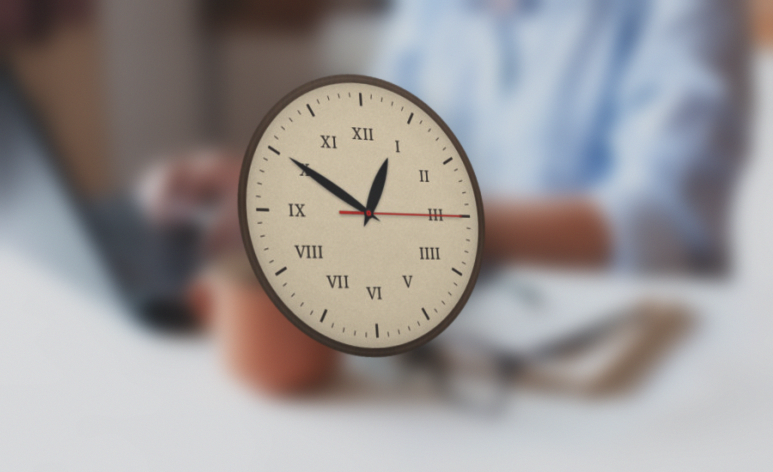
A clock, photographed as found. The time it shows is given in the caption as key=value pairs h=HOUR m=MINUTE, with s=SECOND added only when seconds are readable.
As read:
h=12 m=50 s=15
